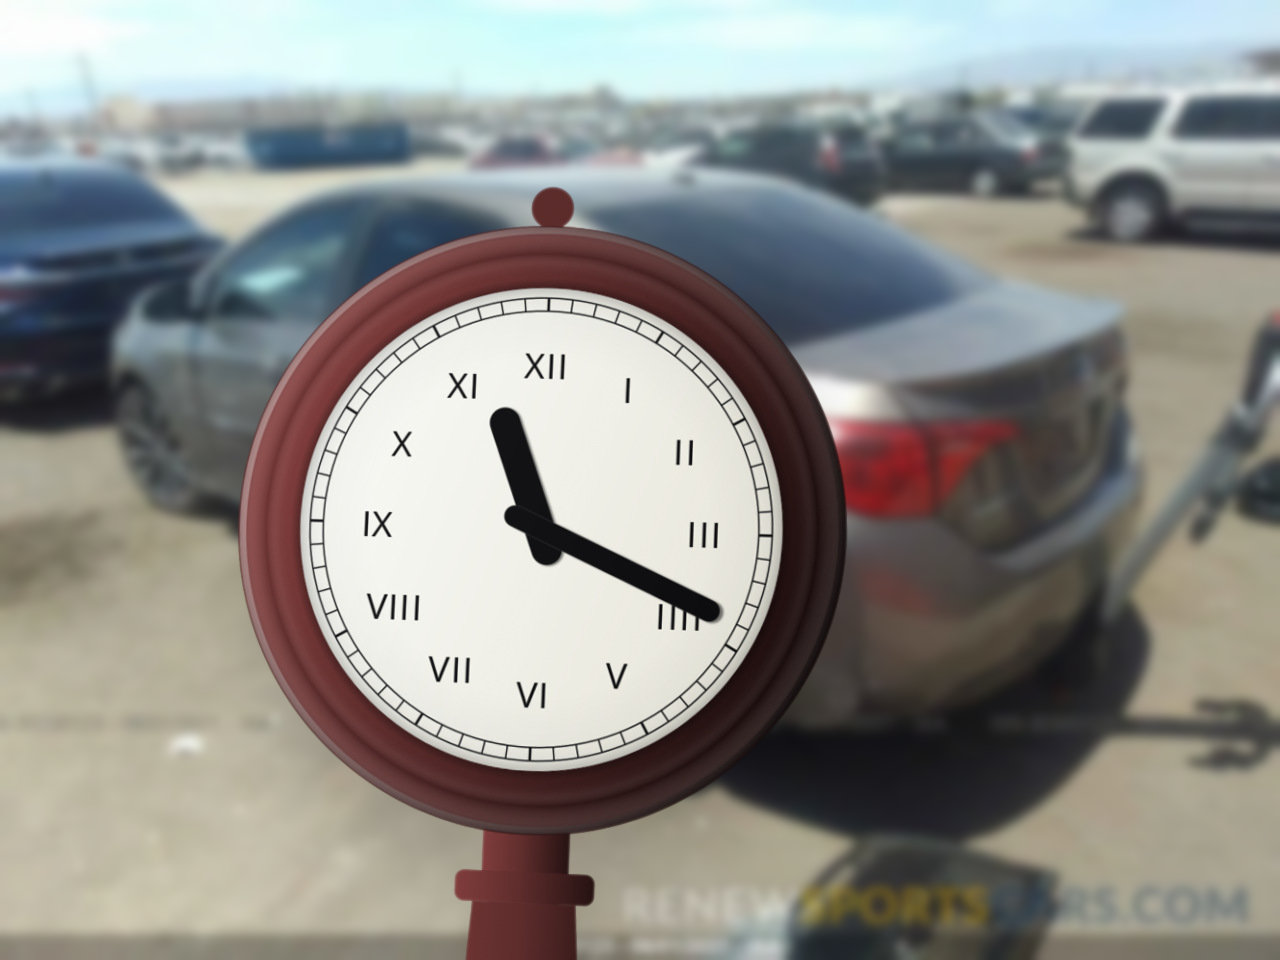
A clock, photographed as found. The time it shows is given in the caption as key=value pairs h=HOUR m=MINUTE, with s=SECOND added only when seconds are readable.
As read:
h=11 m=19
